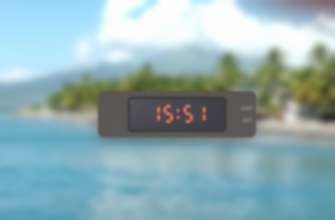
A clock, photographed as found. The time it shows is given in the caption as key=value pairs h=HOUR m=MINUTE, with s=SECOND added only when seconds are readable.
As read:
h=15 m=51
